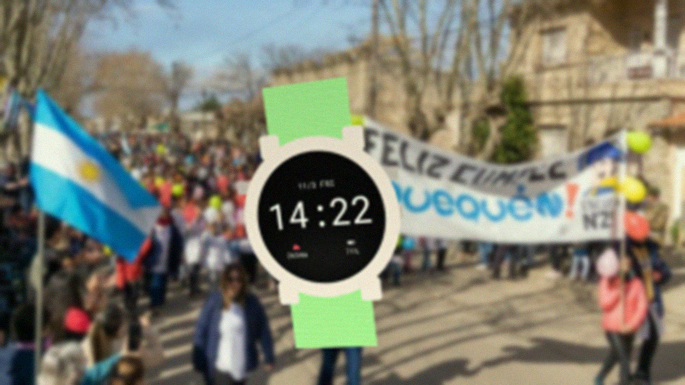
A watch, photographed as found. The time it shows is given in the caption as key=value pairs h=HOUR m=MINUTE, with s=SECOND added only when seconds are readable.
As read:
h=14 m=22
